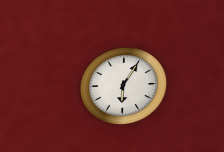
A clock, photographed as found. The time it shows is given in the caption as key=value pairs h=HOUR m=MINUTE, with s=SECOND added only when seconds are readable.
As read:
h=6 m=5
